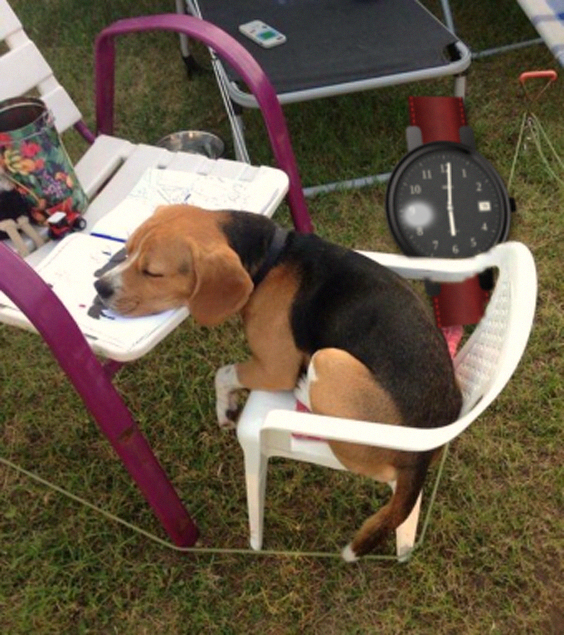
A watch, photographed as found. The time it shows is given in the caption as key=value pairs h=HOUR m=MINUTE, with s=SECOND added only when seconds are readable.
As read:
h=6 m=1
